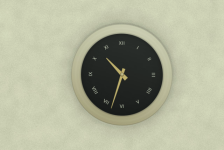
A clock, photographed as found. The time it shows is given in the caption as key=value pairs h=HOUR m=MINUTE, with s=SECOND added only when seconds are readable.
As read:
h=10 m=33
